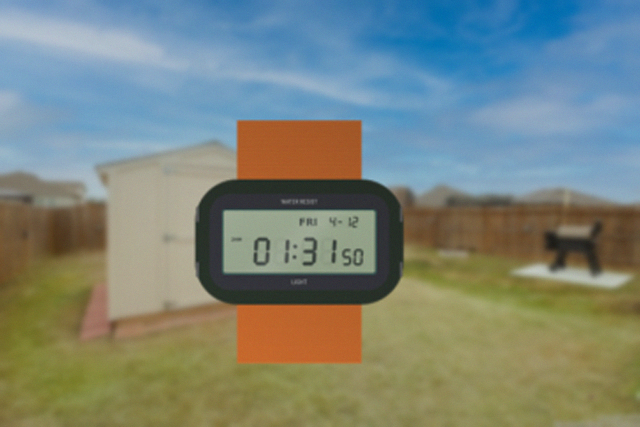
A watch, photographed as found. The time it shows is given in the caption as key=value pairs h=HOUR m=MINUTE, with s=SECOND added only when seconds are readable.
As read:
h=1 m=31 s=50
